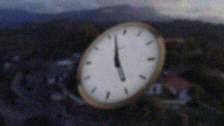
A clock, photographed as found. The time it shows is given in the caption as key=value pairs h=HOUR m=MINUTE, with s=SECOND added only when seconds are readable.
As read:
h=4 m=57
